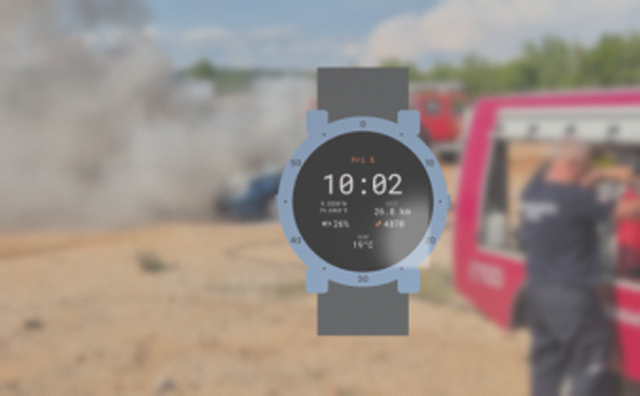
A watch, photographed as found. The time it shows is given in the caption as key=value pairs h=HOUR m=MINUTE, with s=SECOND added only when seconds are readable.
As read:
h=10 m=2
